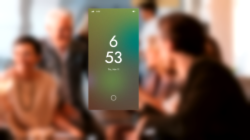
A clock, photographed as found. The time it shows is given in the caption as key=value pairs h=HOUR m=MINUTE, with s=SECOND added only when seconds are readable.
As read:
h=6 m=53
